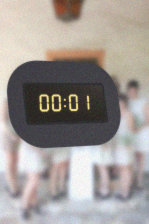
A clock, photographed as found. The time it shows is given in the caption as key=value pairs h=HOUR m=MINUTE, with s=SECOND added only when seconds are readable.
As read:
h=0 m=1
